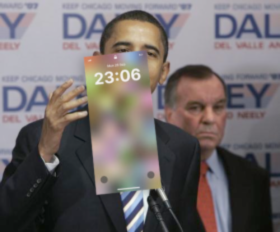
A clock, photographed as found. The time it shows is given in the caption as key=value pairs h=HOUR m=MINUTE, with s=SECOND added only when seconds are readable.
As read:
h=23 m=6
